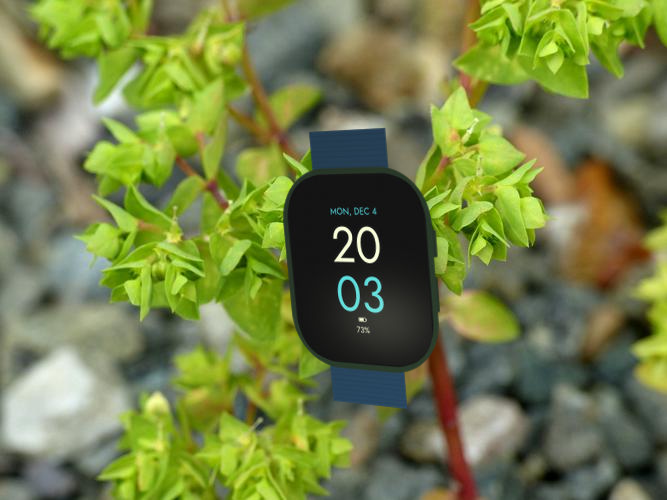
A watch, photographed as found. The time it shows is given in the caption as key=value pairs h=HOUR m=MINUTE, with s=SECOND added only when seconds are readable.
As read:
h=20 m=3
